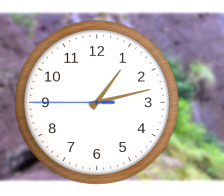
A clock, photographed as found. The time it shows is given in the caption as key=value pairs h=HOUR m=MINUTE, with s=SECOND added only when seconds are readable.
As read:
h=1 m=12 s=45
